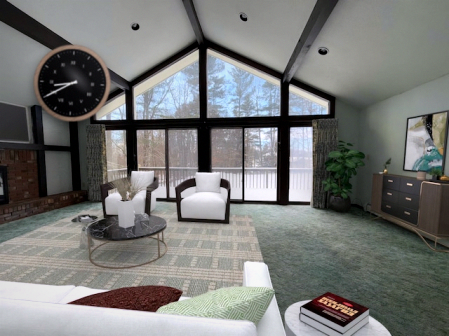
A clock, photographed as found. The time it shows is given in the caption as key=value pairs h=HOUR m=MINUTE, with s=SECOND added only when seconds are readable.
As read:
h=8 m=40
